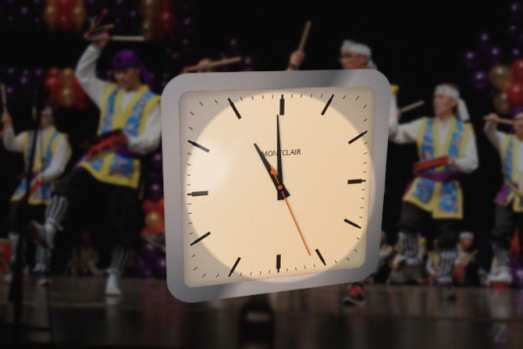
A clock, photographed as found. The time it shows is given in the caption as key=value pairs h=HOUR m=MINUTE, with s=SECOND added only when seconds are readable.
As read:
h=10 m=59 s=26
